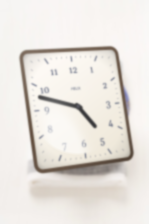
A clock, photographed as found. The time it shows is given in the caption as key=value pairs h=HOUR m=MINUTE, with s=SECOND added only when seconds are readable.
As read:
h=4 m=48
